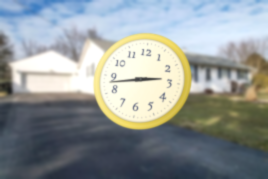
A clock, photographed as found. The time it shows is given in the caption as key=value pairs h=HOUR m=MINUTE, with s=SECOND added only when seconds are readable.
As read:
h=2 m=43
